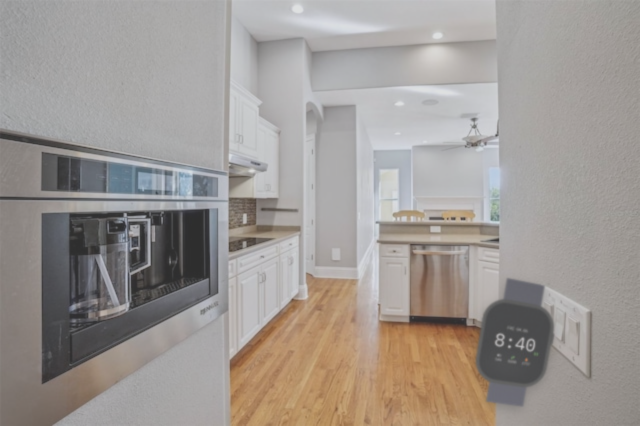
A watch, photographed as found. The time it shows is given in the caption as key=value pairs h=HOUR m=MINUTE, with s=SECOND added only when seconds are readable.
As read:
h=8 m=40
